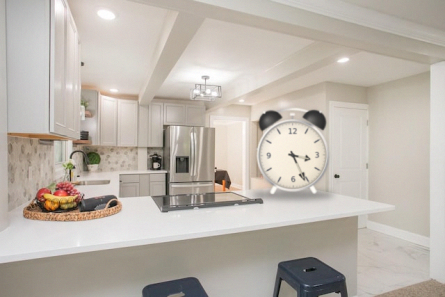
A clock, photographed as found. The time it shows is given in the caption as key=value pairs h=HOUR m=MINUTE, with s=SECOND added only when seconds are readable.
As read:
h=3 m=26
